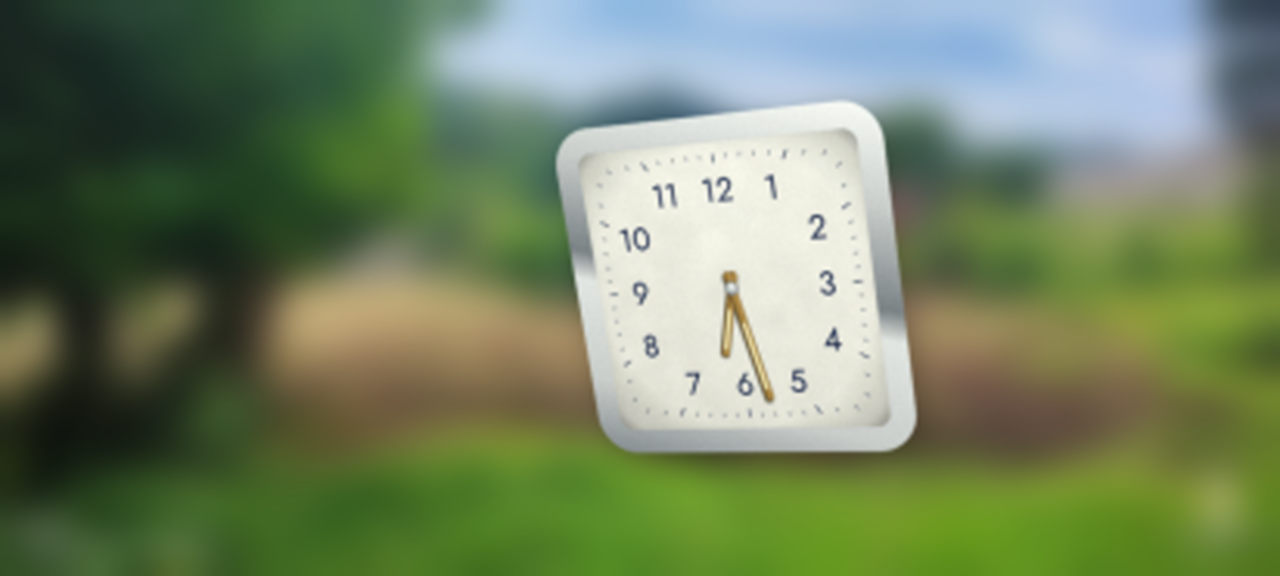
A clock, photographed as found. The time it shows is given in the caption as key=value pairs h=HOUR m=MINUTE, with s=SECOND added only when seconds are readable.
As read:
h=6 m=28
